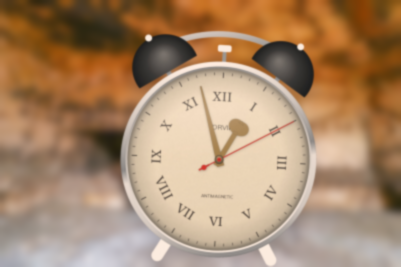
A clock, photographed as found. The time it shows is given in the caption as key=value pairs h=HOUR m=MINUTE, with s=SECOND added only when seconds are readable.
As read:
h=12 m=57 s=10
